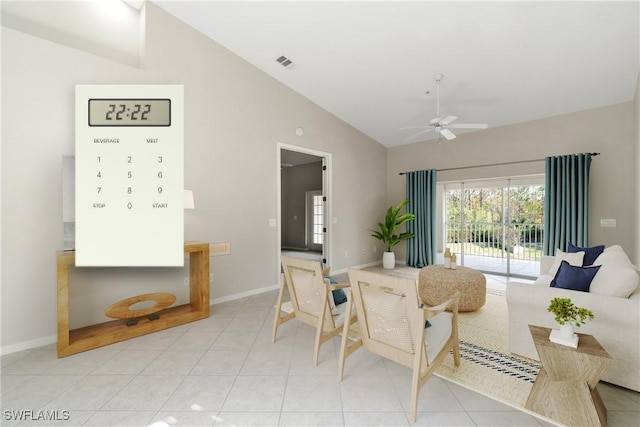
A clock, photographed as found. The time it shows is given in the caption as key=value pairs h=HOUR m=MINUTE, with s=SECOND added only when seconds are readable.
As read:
h=22 m=22
